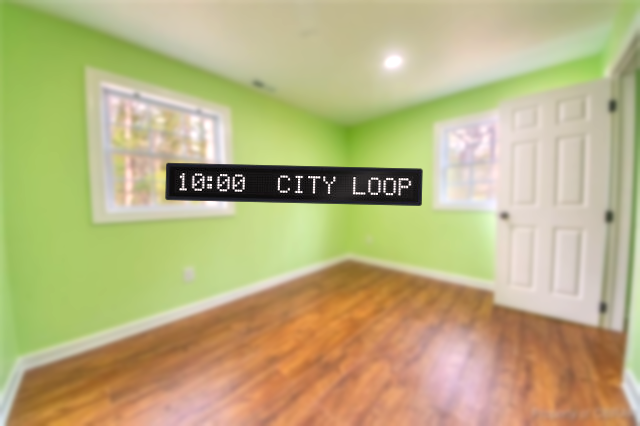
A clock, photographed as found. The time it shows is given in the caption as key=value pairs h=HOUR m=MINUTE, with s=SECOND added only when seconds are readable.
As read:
h=10 m=0
